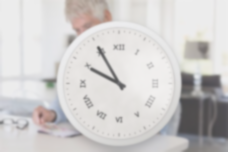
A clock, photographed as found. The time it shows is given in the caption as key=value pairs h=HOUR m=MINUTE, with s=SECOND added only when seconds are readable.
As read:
h=9 m=55
